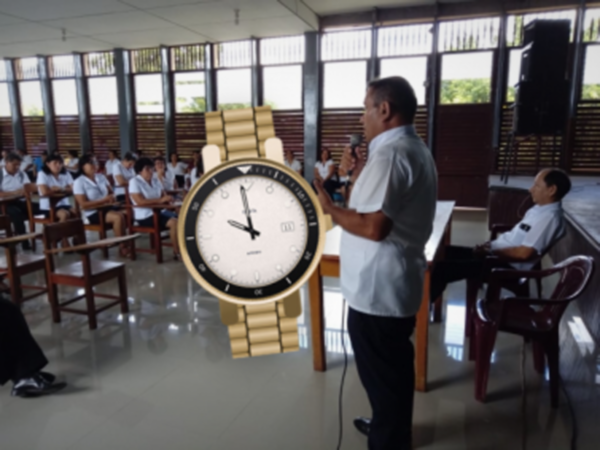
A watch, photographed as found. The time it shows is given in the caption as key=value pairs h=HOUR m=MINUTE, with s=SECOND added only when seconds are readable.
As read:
h=9 m=59
